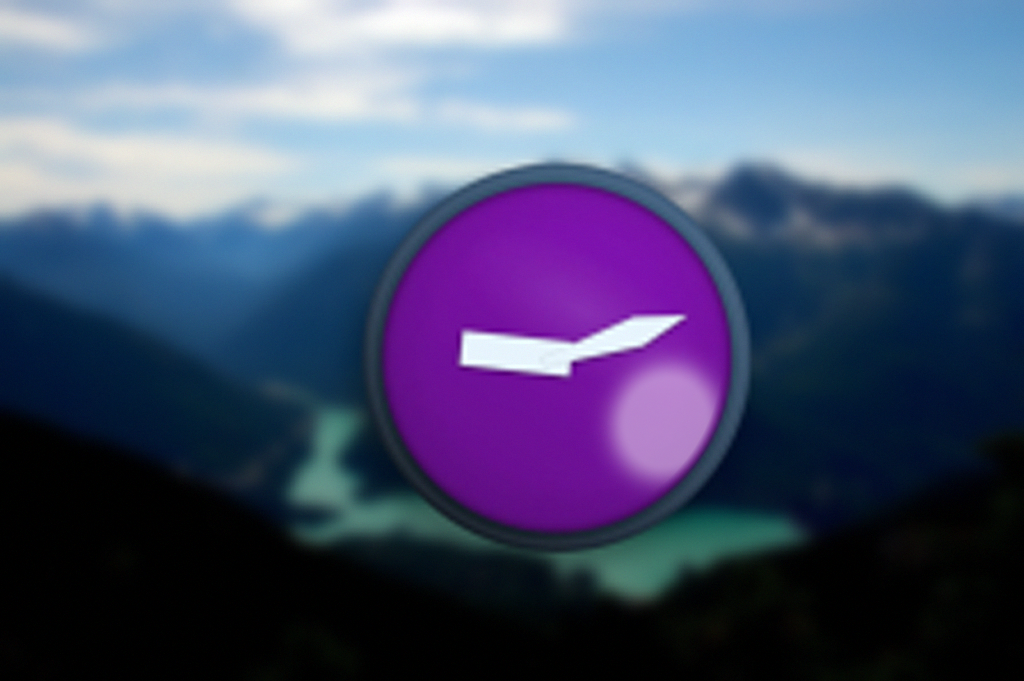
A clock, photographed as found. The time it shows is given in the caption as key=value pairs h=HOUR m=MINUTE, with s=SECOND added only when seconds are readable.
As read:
h=9 m=12
